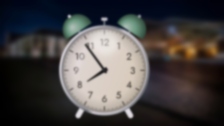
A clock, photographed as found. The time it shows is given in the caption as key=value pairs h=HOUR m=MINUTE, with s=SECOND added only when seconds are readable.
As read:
h=7 m=54
